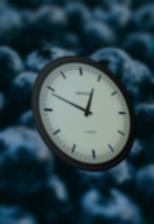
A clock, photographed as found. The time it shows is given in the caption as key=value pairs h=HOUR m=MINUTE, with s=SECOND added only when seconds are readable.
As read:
h=12 m=49
